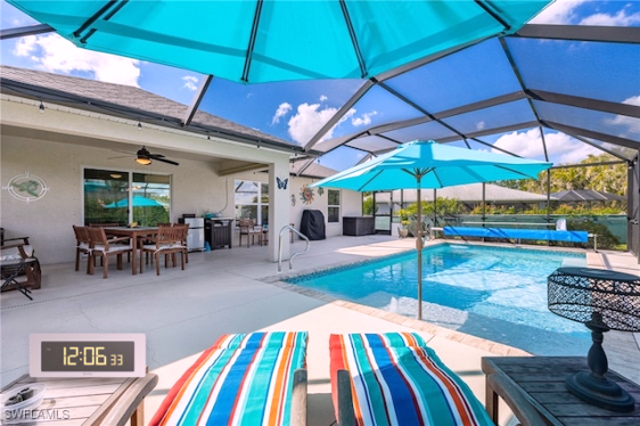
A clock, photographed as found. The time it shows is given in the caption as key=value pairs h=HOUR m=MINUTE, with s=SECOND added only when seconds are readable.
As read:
h=12 m=6 s=33
